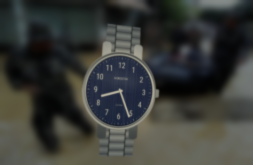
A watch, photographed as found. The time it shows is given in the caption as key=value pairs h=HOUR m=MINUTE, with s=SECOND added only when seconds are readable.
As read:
h=8 m=26
